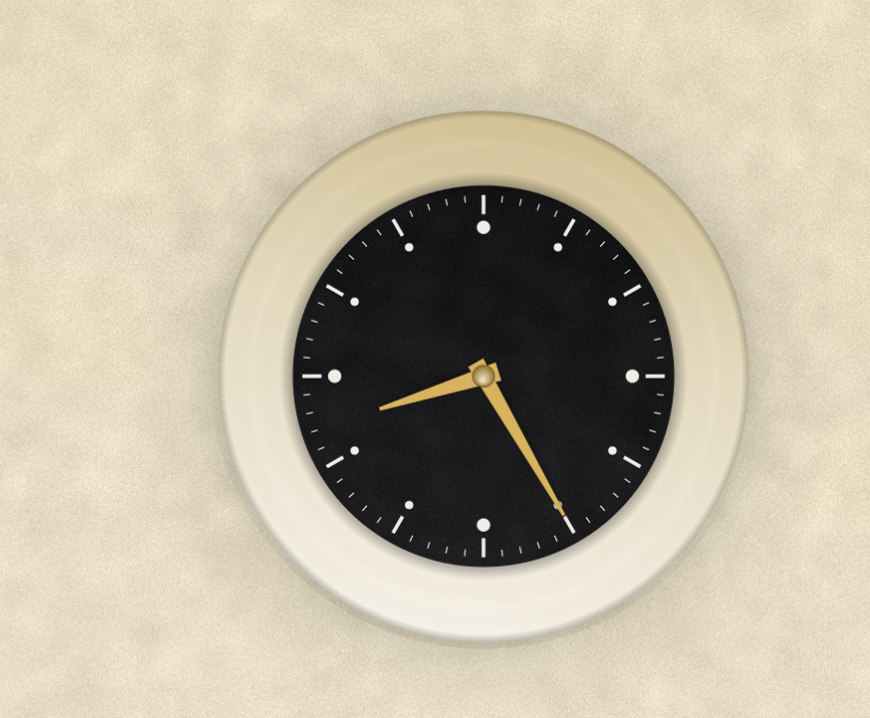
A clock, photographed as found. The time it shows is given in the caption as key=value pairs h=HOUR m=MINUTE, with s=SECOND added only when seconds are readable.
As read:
h=8 m=25
